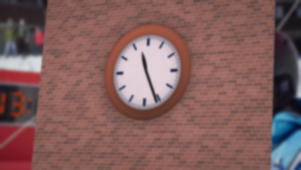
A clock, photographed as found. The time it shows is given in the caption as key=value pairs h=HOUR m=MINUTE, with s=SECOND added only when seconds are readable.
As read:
h=11 m=26
